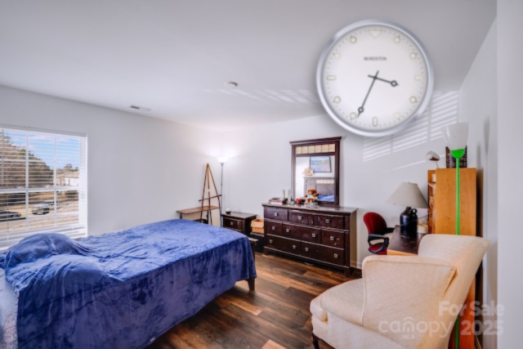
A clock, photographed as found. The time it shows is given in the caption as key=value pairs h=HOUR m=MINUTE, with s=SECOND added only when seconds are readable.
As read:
h=3 m=34
